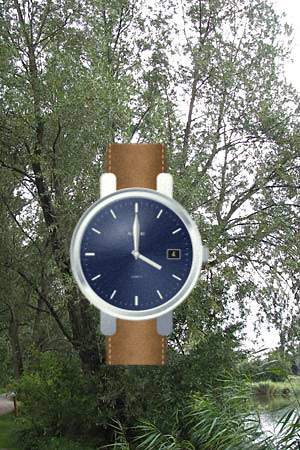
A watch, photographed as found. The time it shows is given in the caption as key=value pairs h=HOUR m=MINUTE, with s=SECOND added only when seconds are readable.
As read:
h=4 m=0
